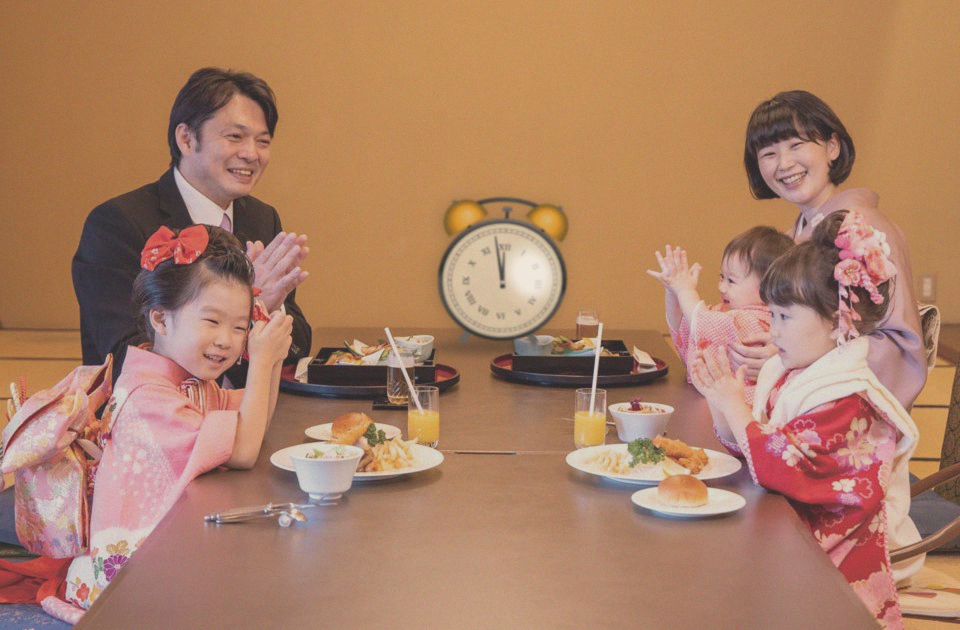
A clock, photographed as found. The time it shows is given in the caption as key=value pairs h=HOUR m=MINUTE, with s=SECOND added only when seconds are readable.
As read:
h=11 m=58
